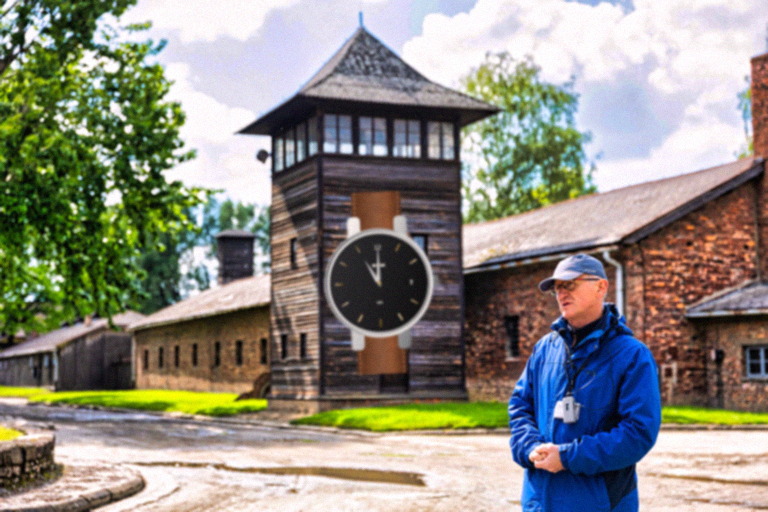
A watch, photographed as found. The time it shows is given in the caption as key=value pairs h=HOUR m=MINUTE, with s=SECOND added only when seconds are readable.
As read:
h=11 m=0
